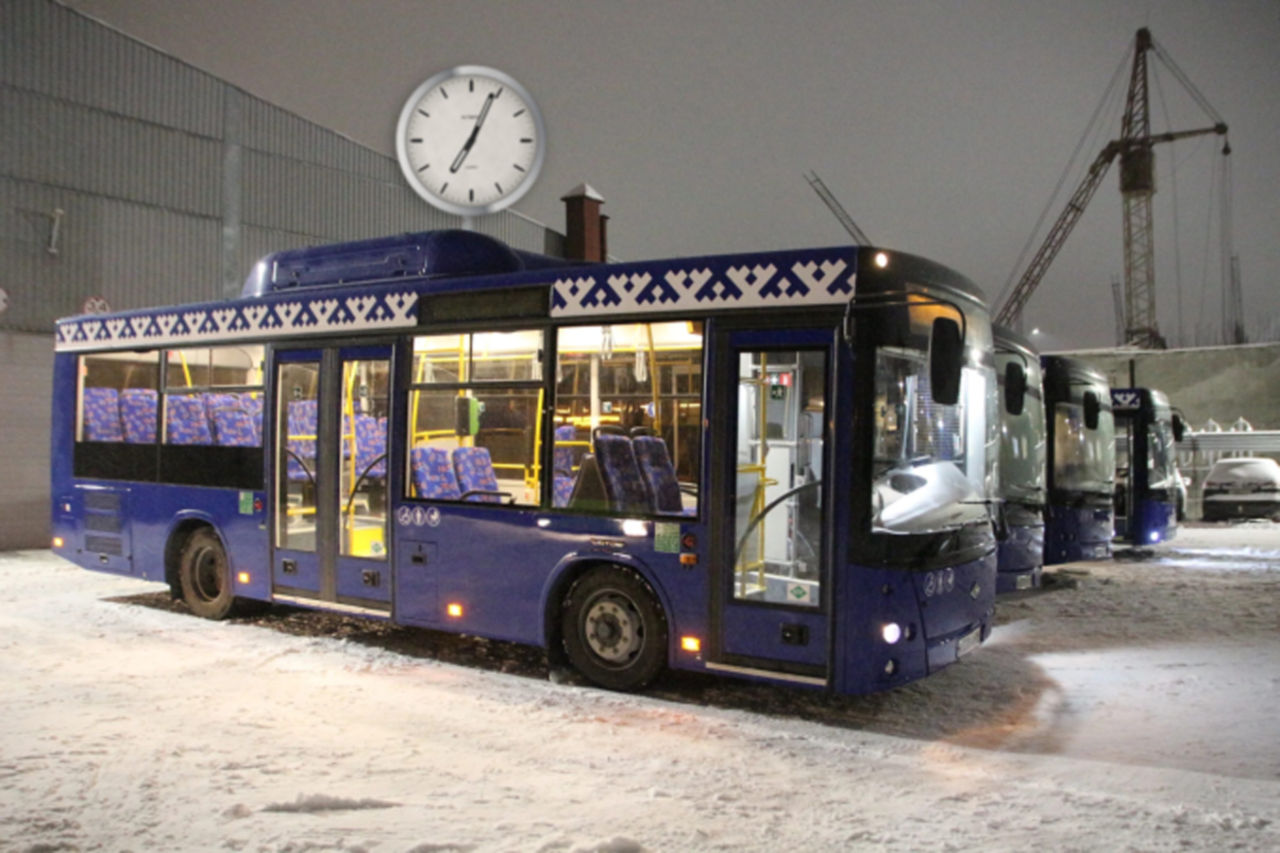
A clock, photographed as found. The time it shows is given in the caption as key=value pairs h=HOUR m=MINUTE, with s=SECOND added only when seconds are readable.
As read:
h=7 m=4
